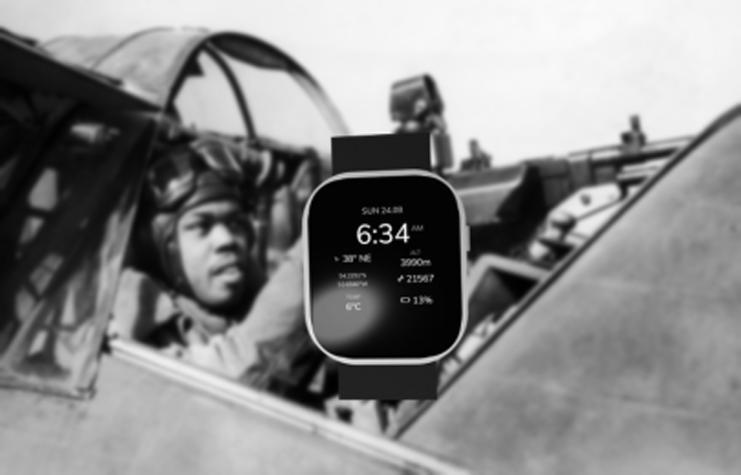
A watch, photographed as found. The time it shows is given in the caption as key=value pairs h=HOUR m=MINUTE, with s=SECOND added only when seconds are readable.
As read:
h=6 m=34
